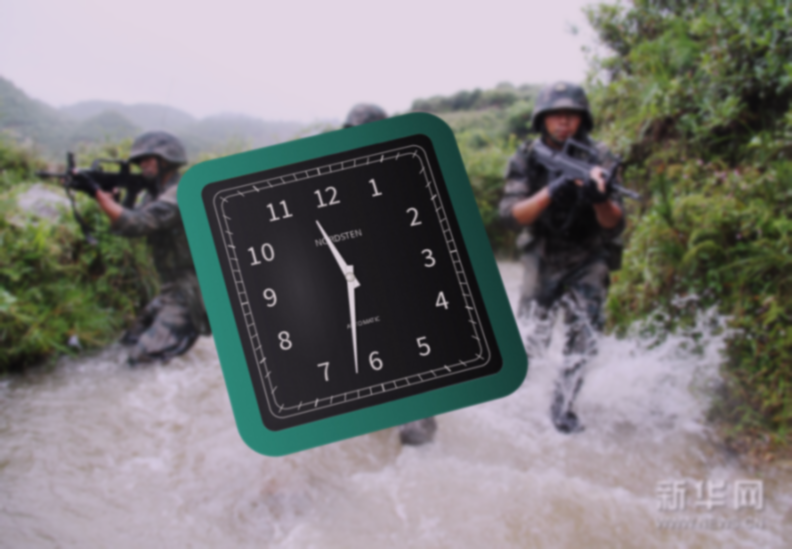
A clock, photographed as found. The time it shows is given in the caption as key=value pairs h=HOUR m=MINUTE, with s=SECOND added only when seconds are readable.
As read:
h=11 m=32
